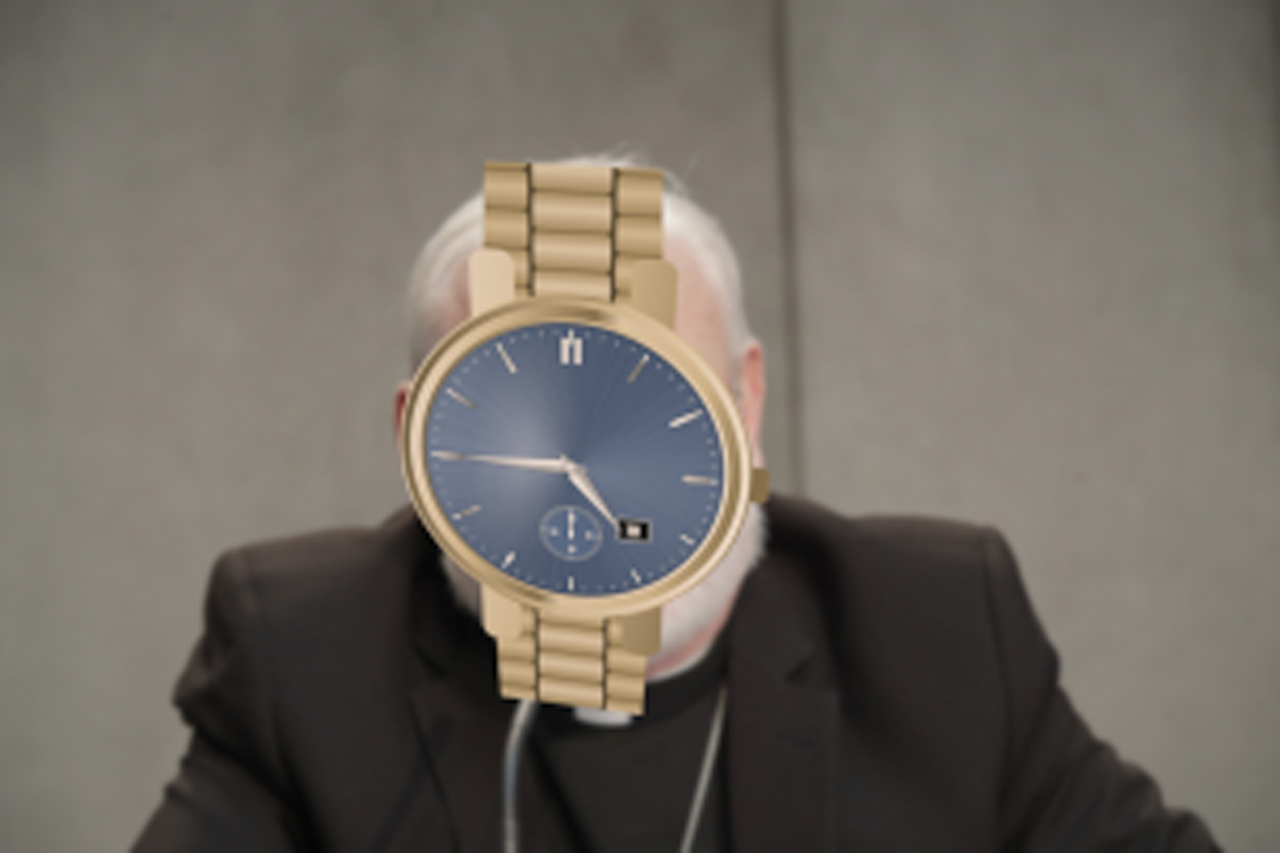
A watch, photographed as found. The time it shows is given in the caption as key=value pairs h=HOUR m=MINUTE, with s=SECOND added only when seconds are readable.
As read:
h=4 m=45
